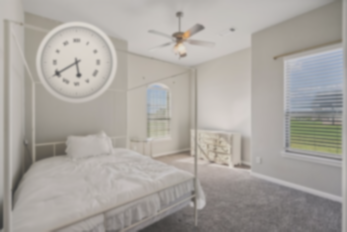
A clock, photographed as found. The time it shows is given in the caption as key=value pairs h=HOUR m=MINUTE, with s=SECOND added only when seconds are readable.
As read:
h=5 m=40
